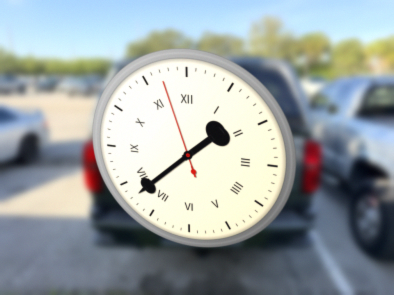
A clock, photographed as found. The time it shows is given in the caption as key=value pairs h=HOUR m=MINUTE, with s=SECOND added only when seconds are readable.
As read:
h=1 m=37 s=57
